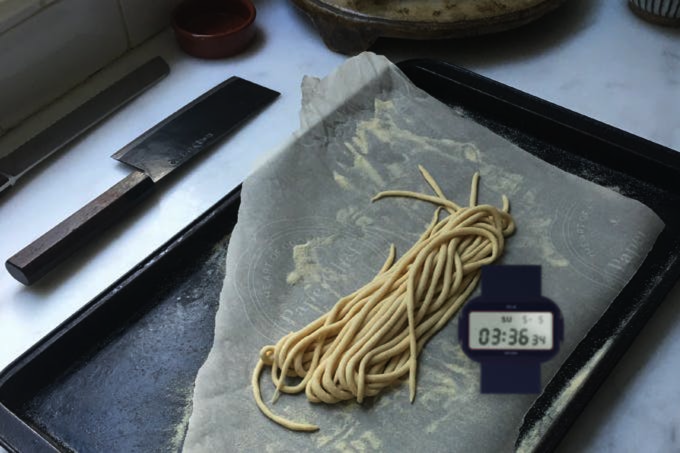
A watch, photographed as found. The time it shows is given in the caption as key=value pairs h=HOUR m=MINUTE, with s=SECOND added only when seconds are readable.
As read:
h=3 m=36
